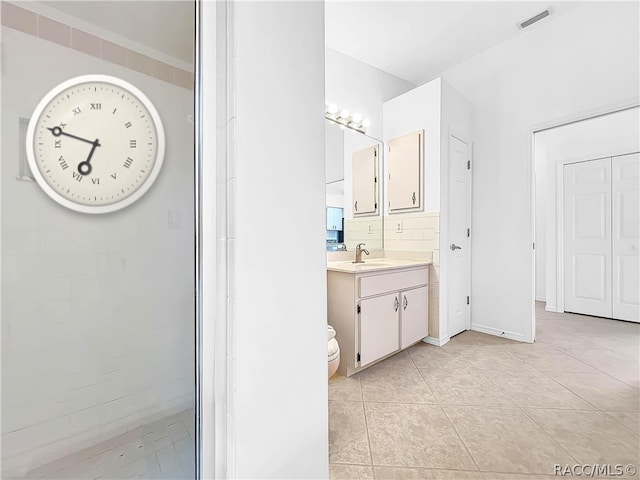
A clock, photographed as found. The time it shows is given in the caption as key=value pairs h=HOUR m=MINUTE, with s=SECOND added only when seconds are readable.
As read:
h=6 m=48
